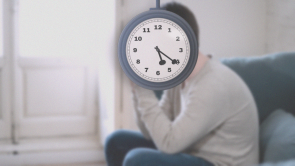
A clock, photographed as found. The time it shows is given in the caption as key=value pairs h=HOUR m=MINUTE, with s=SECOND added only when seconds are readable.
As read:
h=5 m=21
